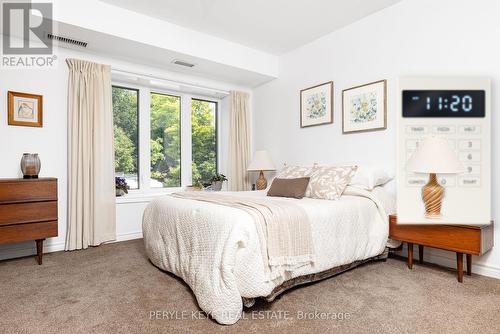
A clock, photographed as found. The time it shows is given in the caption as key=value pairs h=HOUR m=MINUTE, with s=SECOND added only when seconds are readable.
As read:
h=11 m=20
